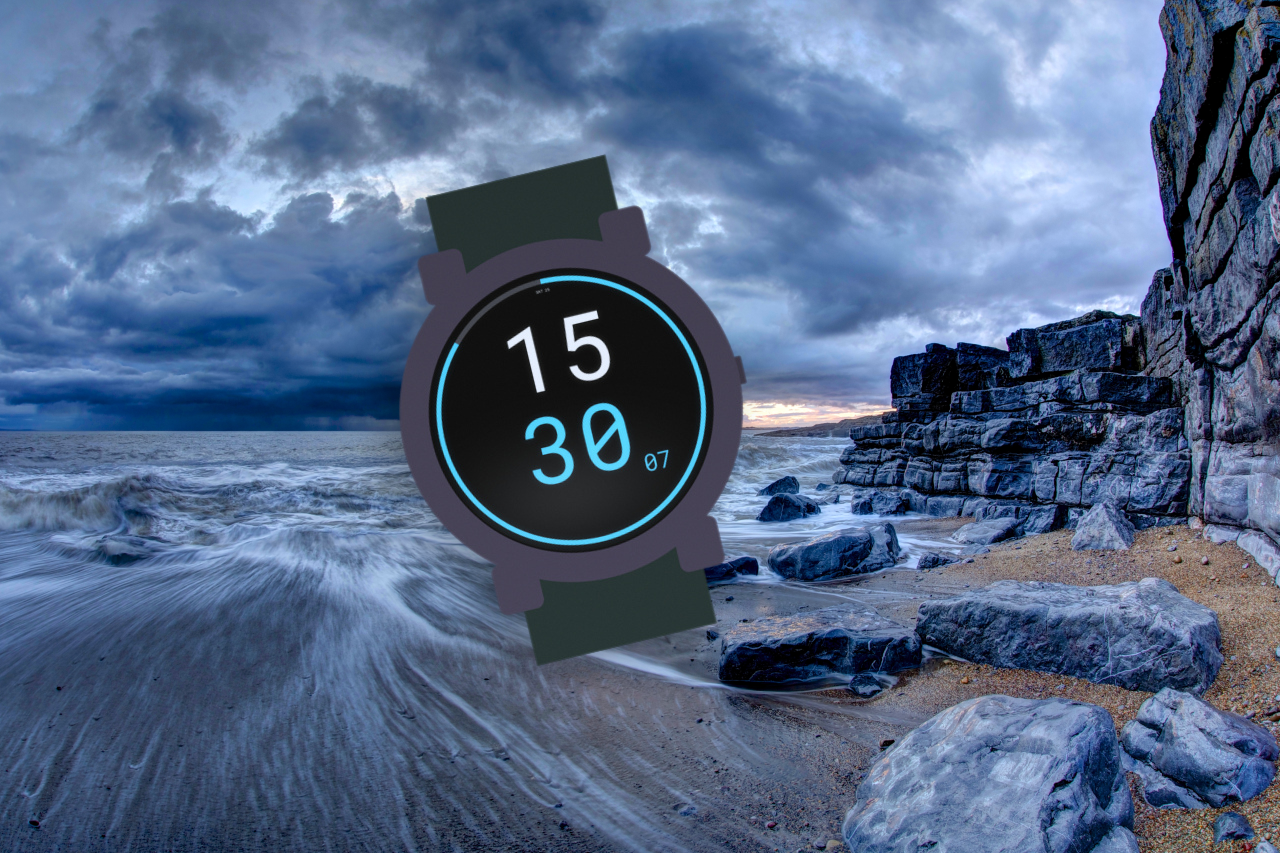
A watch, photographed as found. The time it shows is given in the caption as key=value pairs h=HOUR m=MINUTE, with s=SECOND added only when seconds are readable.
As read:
h=15 m=30 s=7
